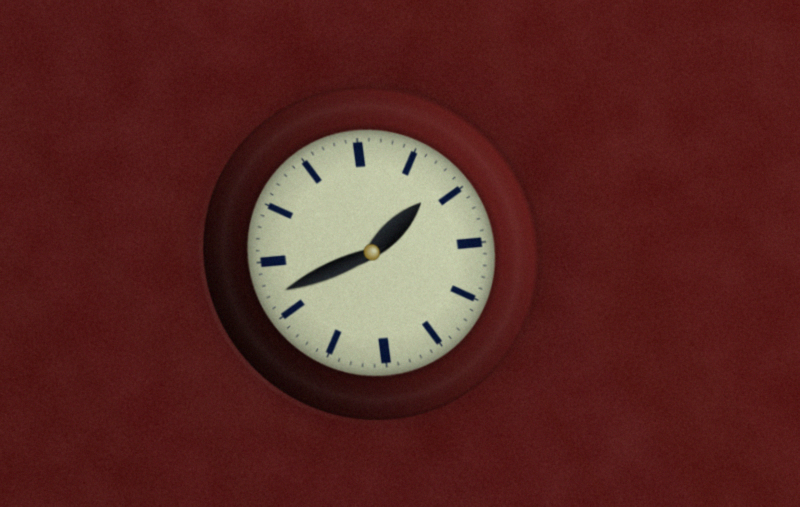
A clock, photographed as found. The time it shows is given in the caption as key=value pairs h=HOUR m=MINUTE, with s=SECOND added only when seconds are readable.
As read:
h=1 m=42
